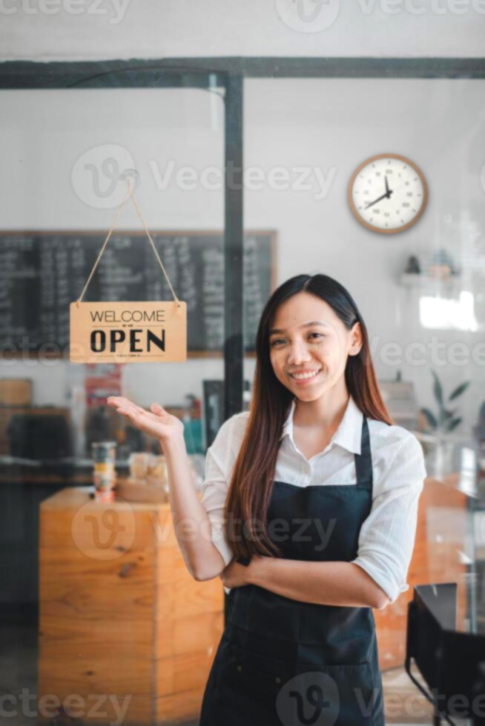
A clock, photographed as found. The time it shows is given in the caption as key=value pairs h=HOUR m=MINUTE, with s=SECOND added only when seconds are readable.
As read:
h=11 m=39
